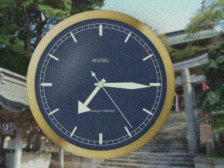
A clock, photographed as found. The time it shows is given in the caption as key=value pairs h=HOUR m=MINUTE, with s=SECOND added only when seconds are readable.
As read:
h=7 m=15 s=24
